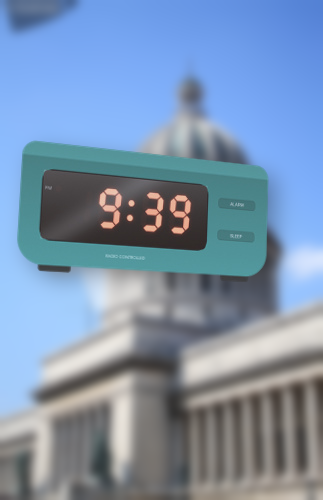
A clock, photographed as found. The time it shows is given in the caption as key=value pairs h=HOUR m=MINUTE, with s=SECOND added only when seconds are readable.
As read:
h=9 m=39
